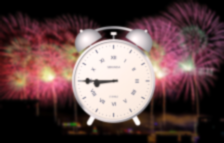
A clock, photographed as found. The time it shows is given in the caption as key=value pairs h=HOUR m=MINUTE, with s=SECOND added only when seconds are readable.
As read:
h=8 m=45
